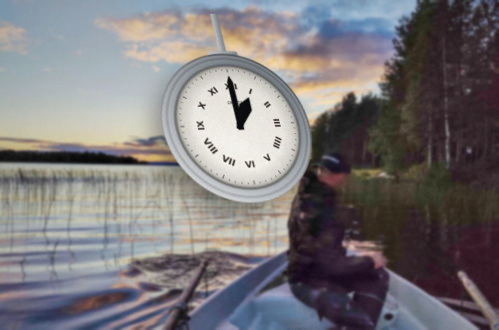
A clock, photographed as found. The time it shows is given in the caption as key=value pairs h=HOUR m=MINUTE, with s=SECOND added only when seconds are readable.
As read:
h=1 m=0
